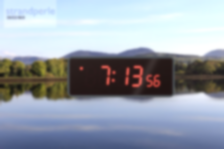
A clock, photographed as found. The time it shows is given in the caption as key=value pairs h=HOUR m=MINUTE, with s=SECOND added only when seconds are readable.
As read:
h=7 m=13 s=56
